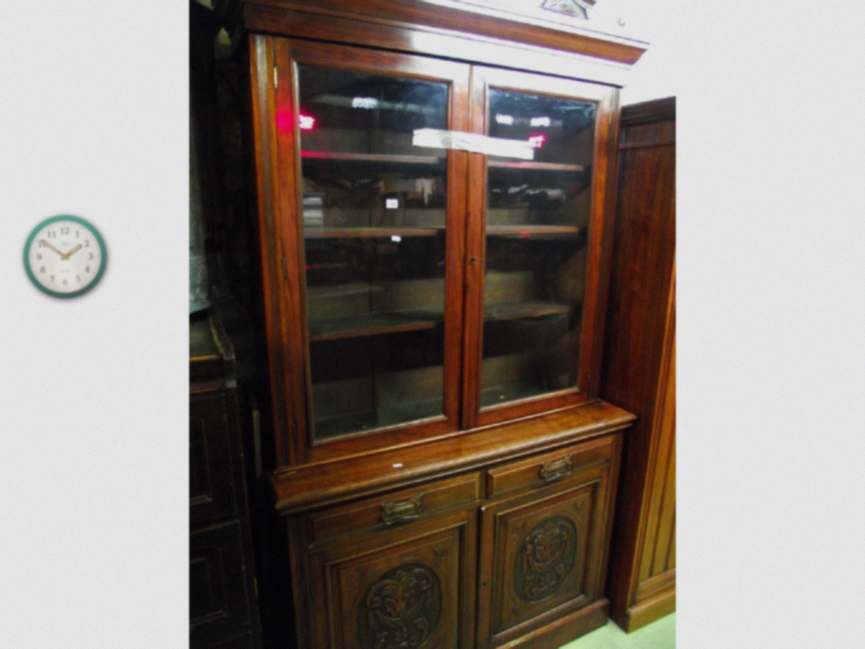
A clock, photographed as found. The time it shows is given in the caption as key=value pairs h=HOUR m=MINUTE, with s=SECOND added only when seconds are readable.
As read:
h=1 m=51
